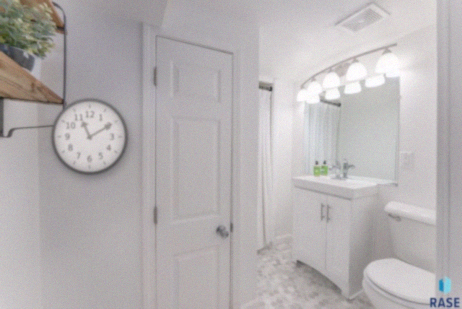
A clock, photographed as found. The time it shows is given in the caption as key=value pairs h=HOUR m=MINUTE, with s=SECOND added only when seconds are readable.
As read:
h=11 m=10
